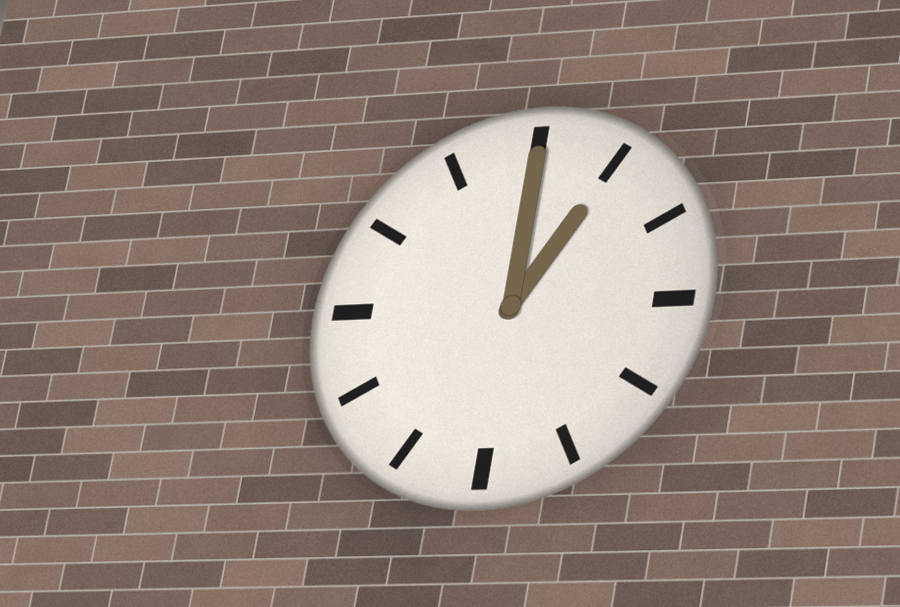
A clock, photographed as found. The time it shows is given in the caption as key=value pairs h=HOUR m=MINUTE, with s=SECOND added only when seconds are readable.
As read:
h=1 m=0
